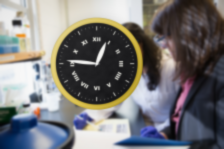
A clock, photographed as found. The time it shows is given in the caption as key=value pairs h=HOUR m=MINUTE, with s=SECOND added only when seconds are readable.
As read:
h=12 m=46
